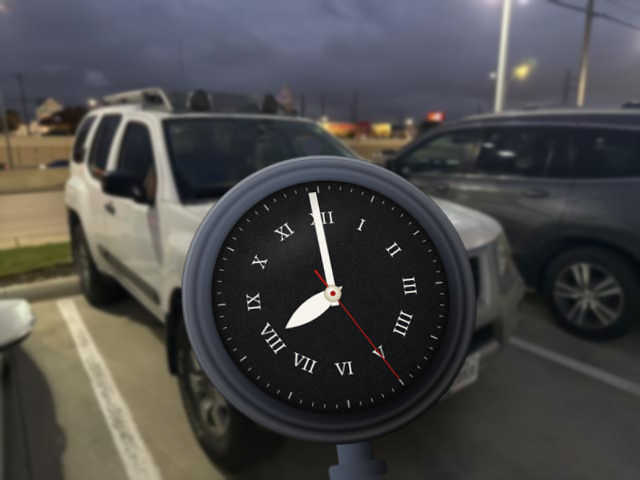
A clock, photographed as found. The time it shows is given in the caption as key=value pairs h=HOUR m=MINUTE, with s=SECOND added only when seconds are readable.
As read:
h=7 m=59 s=25
